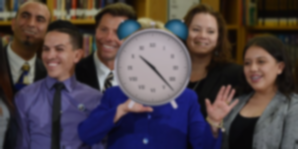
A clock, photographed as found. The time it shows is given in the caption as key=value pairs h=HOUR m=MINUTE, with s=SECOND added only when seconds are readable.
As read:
h=10 m=23
